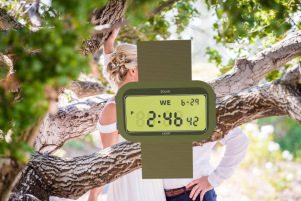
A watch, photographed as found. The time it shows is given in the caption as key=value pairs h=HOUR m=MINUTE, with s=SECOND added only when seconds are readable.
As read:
h=2 m=46 s=42
